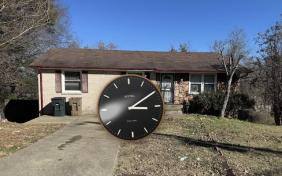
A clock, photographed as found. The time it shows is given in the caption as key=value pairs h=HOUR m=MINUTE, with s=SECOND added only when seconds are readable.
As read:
h=3 m=10
